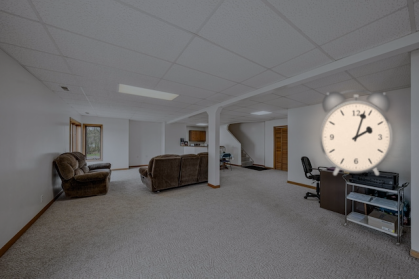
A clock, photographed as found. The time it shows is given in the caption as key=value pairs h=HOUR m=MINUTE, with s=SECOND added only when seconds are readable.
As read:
h=2 m=3
